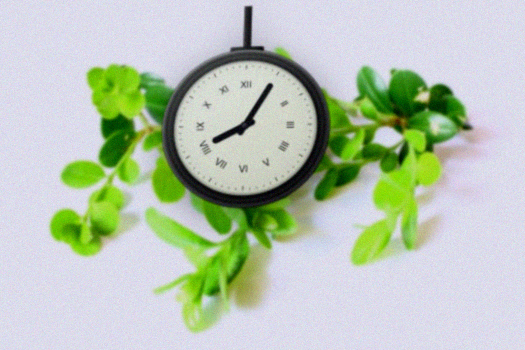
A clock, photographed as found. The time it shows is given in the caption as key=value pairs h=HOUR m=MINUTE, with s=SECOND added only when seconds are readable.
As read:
h=8 m=5
